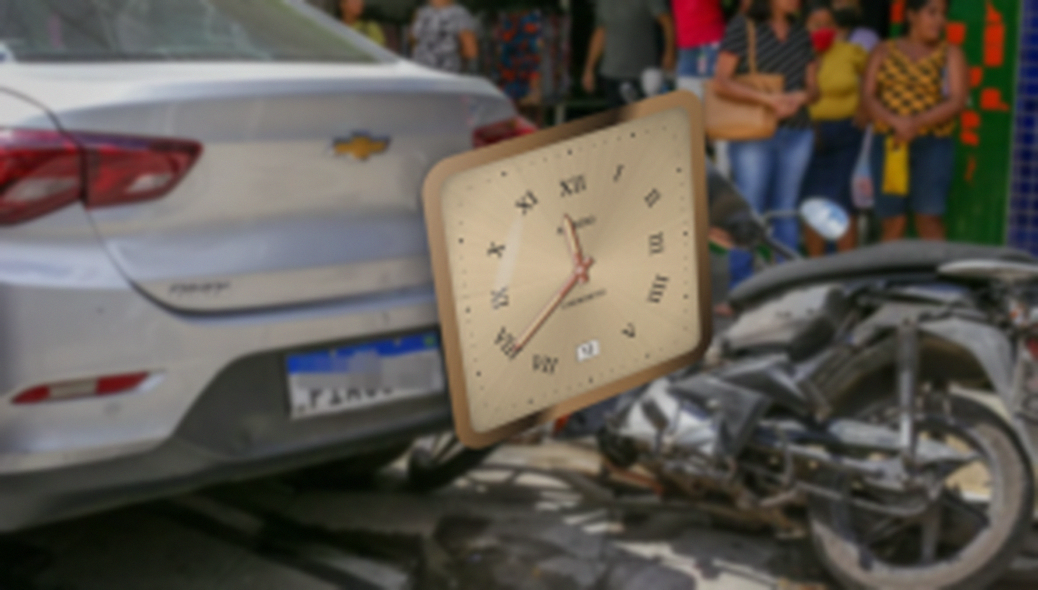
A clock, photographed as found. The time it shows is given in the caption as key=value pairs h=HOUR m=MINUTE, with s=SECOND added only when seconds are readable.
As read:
h=11 m=39
